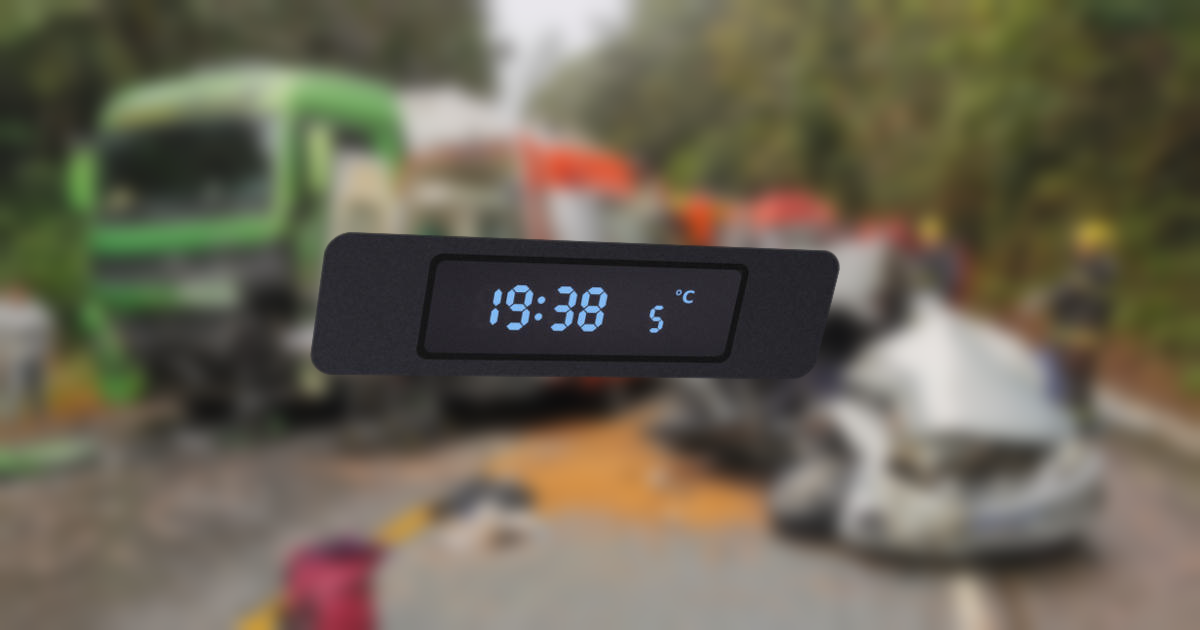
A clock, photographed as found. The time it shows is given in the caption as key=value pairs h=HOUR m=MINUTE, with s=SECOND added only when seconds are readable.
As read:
h=19 m=38
